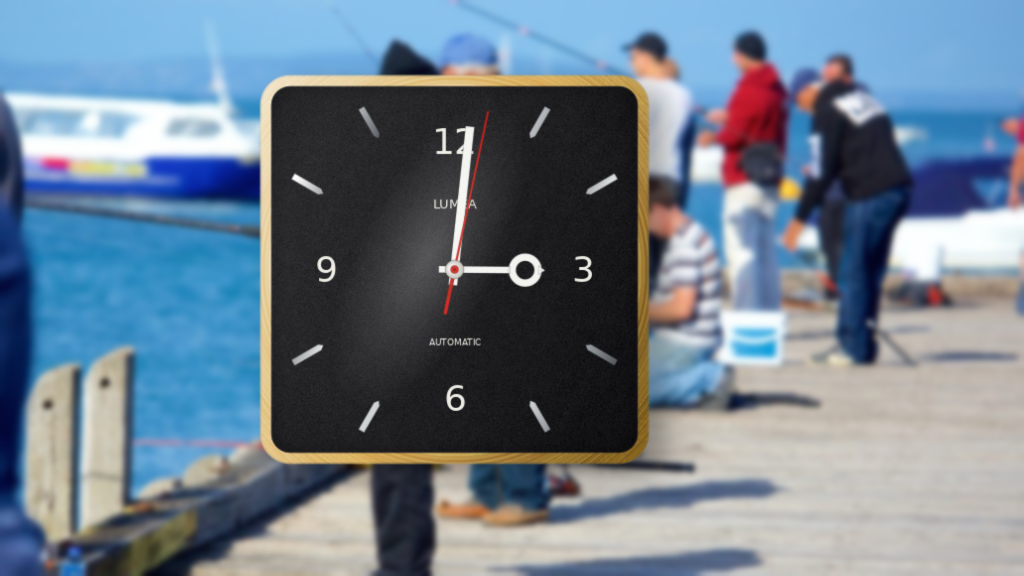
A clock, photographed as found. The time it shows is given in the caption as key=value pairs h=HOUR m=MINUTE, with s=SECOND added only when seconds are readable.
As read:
h=3 m=1 s=2
